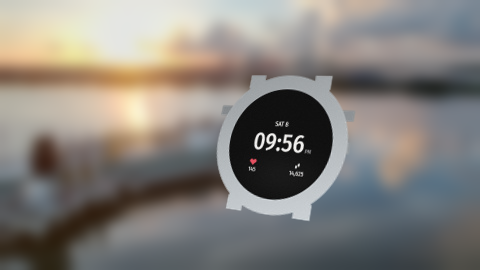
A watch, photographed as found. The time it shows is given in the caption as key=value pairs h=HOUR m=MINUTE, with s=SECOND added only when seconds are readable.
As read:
h=9 m=56
